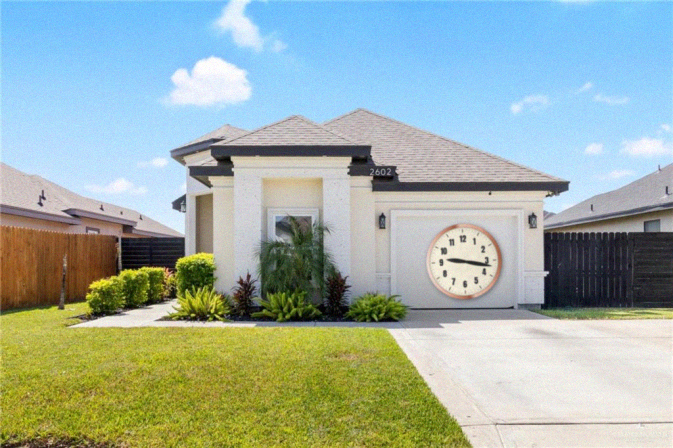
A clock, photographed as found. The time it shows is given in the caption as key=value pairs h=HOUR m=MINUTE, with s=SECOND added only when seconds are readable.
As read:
h=9 m=17
